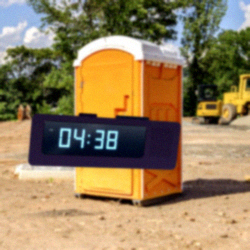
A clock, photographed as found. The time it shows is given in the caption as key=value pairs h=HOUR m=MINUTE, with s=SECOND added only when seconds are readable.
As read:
h=4 m=38
